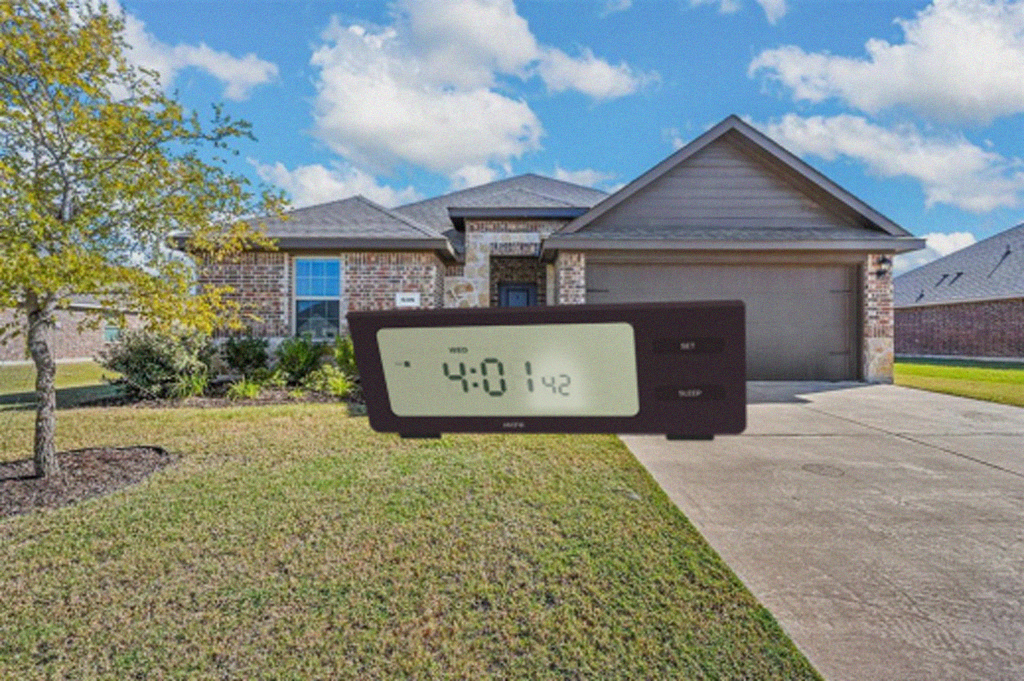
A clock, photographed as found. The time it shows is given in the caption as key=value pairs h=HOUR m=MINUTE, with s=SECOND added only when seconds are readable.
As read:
h=4 m=1 s=42
